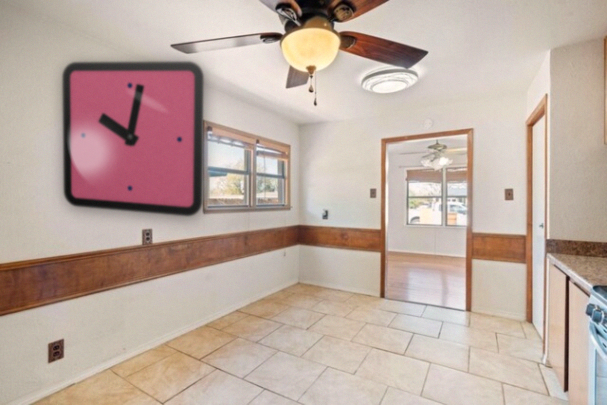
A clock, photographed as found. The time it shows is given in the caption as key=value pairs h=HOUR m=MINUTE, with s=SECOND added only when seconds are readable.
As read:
h=10 m=2
